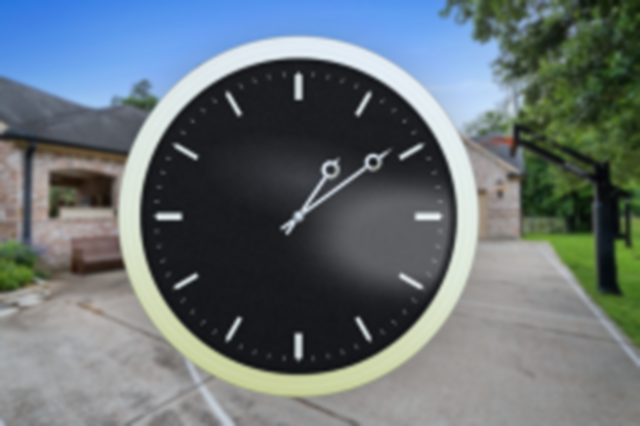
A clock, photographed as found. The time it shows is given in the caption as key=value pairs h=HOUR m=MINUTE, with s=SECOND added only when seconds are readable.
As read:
h=1 m=9
